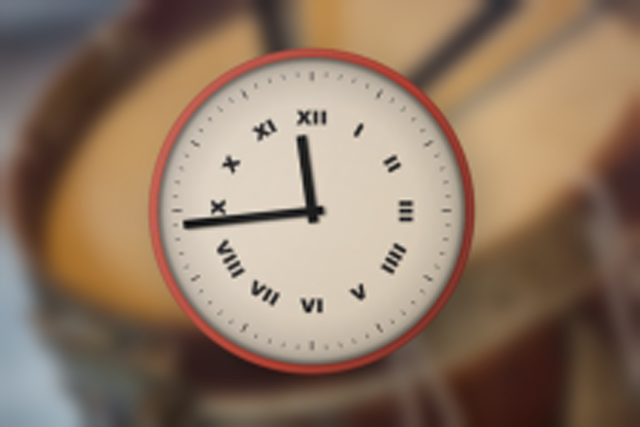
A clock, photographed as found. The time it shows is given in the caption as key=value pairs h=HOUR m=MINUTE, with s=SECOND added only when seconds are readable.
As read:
h=11 m=44
